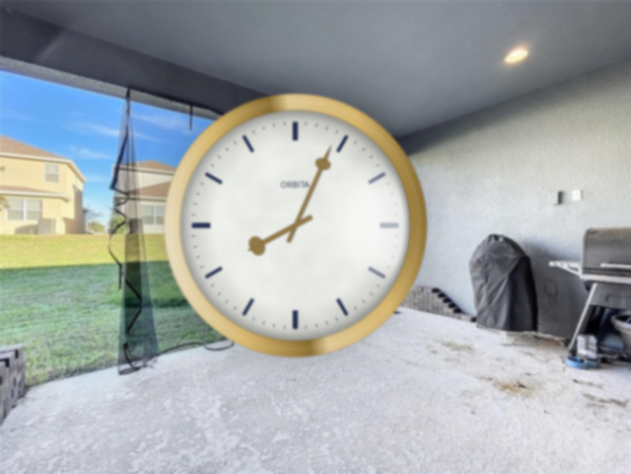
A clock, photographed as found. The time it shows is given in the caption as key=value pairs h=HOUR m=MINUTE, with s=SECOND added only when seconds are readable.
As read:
h=8 m=4
